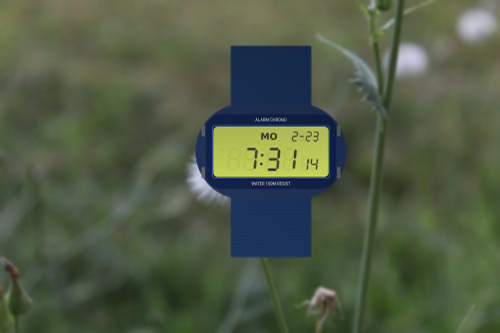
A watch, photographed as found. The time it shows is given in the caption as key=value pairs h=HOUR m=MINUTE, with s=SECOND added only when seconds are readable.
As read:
h=7 m=31 s=14
